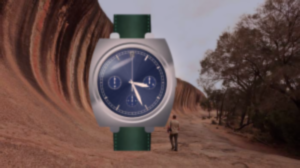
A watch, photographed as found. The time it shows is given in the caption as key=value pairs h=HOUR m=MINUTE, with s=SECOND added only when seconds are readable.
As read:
h=3 m=26
